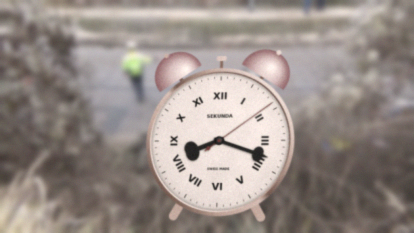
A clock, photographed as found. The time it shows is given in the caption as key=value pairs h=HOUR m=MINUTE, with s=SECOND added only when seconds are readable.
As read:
h=8 m=18 s=9
